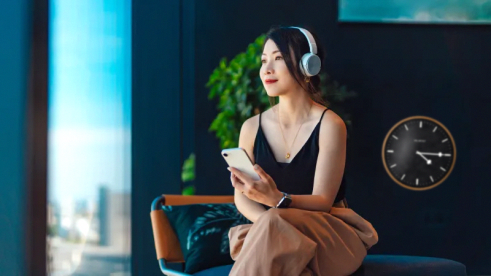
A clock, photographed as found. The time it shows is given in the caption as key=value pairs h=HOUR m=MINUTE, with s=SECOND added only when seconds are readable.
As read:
h=4 m=15
